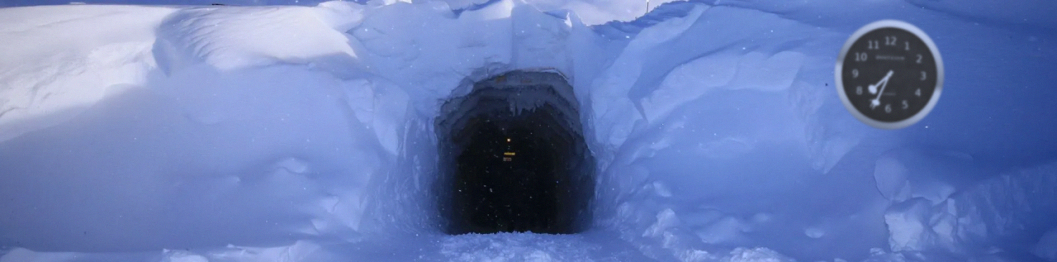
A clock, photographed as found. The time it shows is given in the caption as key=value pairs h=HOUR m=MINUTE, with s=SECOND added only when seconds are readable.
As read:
h=7 m=34
